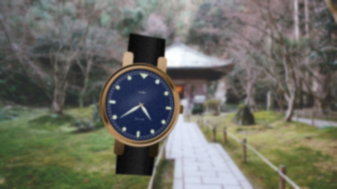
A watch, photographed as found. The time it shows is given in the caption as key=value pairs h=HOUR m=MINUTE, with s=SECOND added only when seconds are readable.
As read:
h=4 m=39
